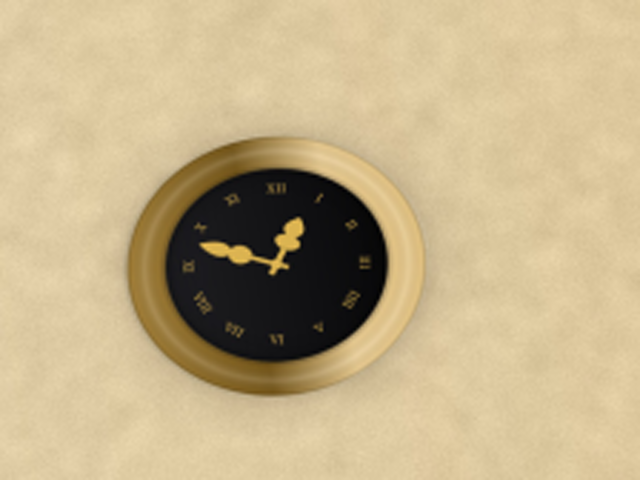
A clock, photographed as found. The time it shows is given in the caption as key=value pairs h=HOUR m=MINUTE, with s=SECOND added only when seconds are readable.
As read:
h=12 m=48
